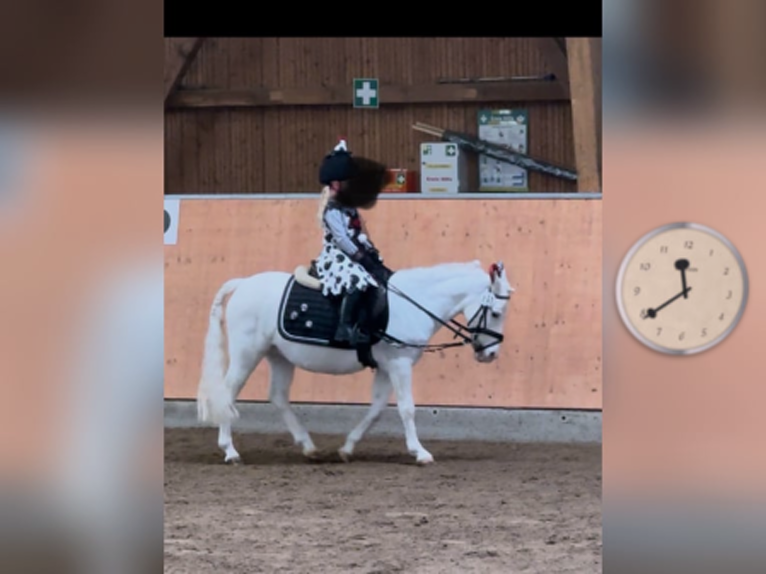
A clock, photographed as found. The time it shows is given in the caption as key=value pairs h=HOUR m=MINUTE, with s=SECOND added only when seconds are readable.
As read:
h=11 m=39
